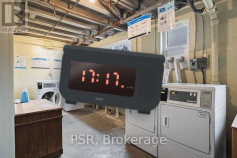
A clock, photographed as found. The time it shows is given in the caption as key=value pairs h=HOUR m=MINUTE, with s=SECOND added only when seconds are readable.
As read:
h=17 m=17
